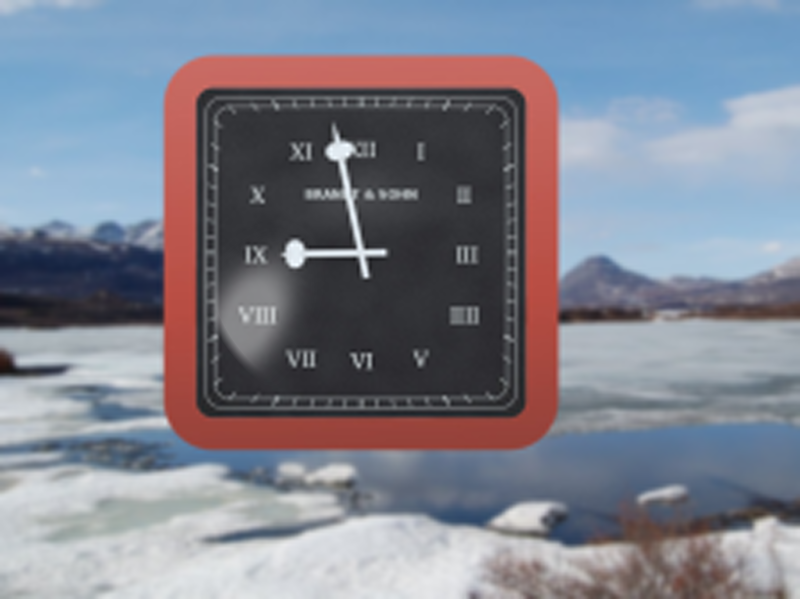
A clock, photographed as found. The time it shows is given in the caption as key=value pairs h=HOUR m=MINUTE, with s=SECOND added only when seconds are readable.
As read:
h=8 m=58
